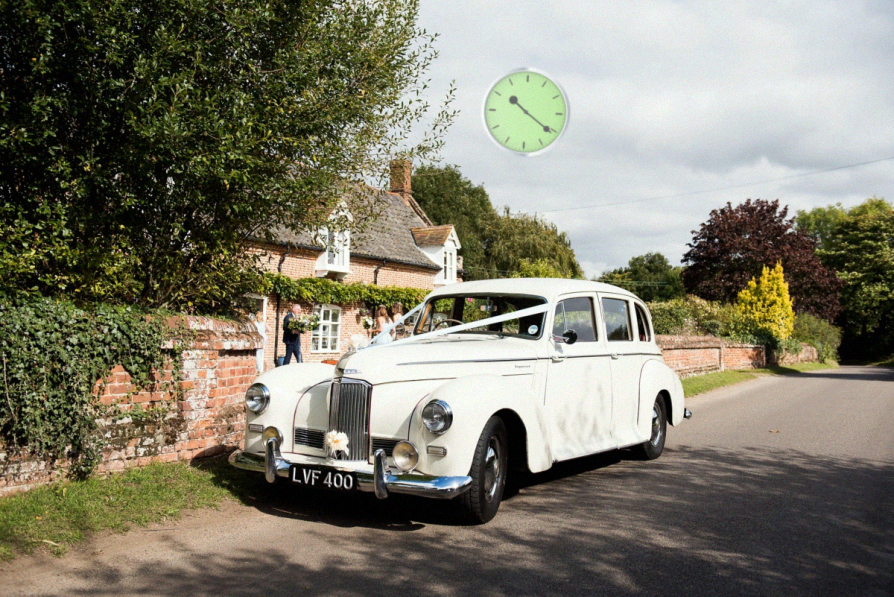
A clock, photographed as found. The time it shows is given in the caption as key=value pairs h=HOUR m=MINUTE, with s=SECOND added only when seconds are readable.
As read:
h=10 m=21
